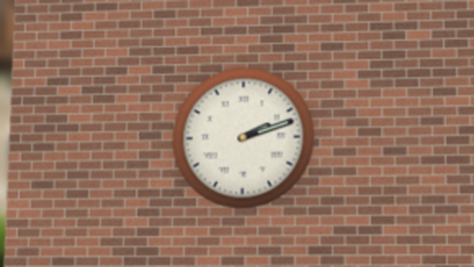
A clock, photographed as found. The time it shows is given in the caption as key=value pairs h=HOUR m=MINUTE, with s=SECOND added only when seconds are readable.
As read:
h=2 m=12
